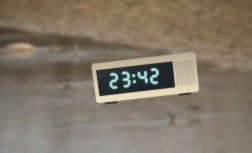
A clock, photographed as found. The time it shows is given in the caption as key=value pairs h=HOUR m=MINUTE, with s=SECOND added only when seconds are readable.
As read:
h=23 m=42
